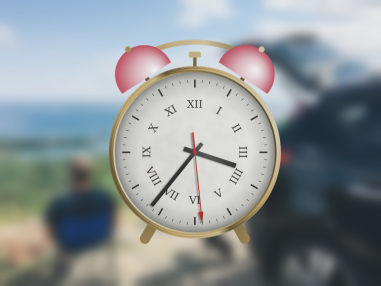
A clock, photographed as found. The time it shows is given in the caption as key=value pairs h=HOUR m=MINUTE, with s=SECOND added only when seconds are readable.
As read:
h=3 m=36 s=29
